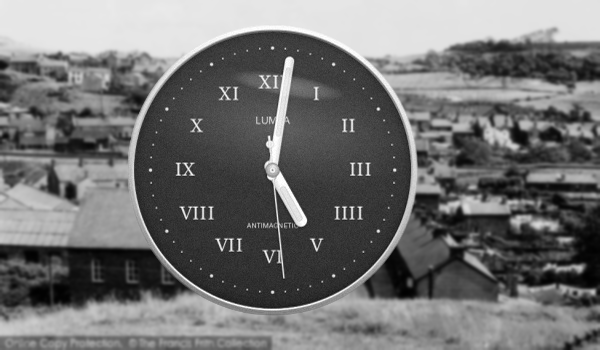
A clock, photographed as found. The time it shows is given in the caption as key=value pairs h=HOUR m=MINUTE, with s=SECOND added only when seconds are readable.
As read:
h=5 m=1 s=29
